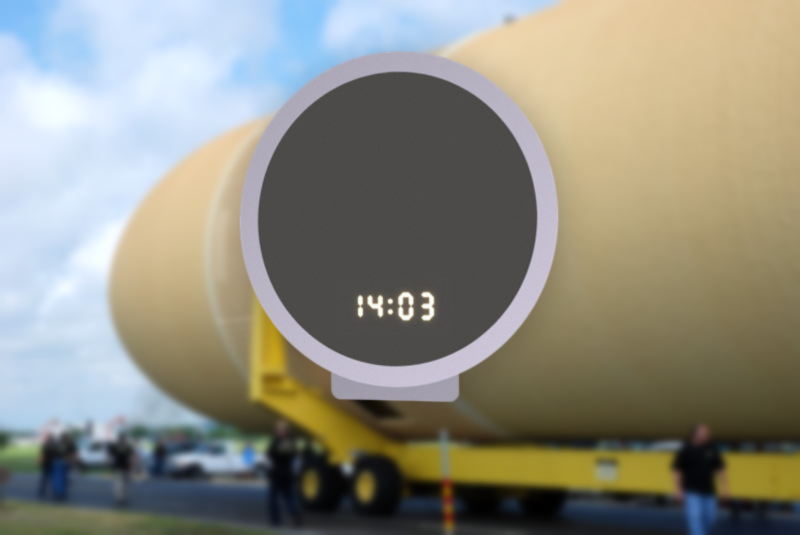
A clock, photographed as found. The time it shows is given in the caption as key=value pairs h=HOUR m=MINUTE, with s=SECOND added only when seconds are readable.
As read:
h=14 m=3
